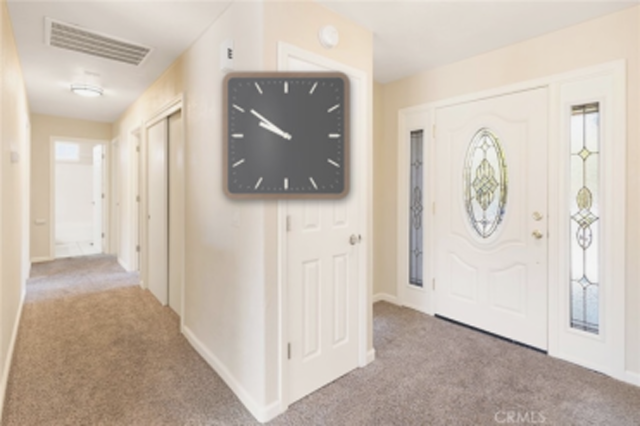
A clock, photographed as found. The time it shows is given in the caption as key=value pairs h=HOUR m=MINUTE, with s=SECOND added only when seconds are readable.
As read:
h=9 m=51
